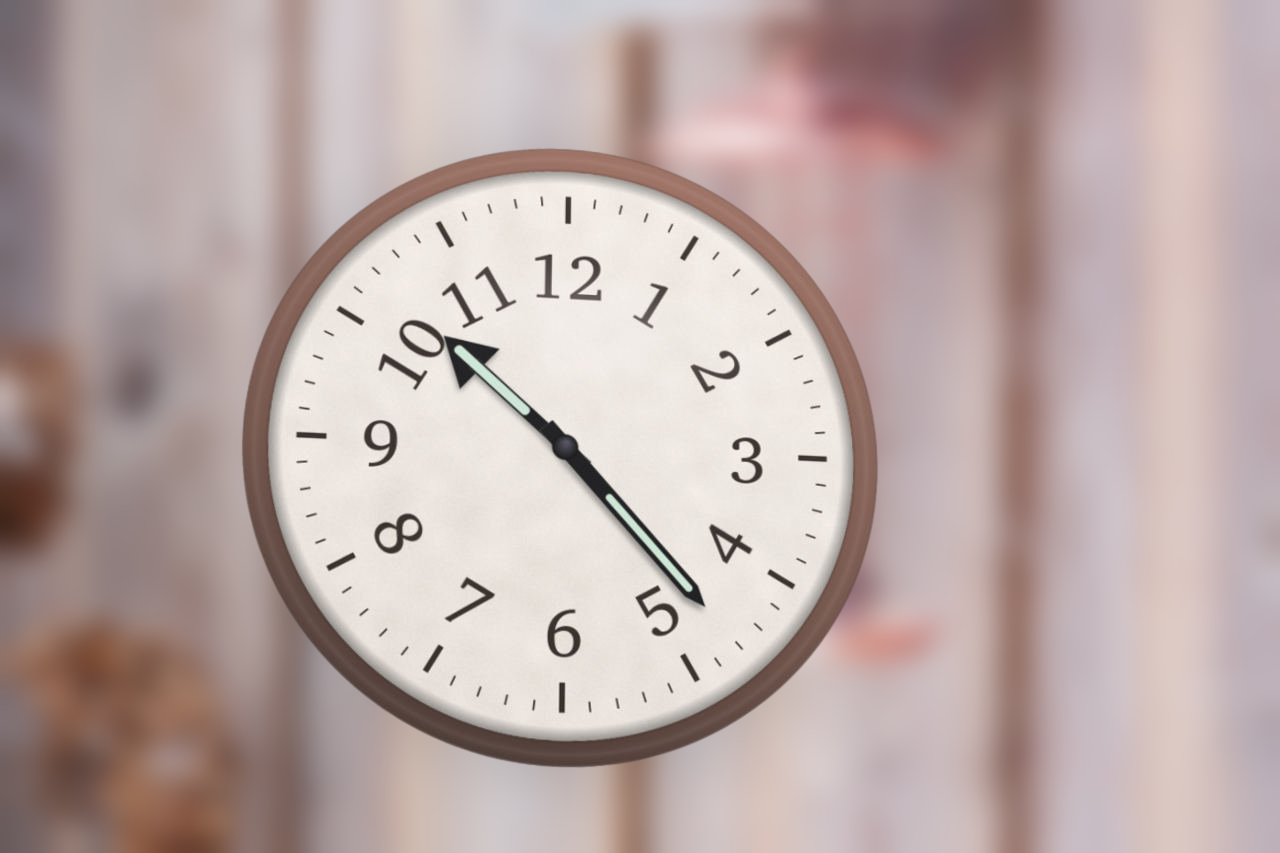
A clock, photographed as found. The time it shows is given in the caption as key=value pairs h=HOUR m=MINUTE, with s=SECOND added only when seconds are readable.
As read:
h=10 m=23
